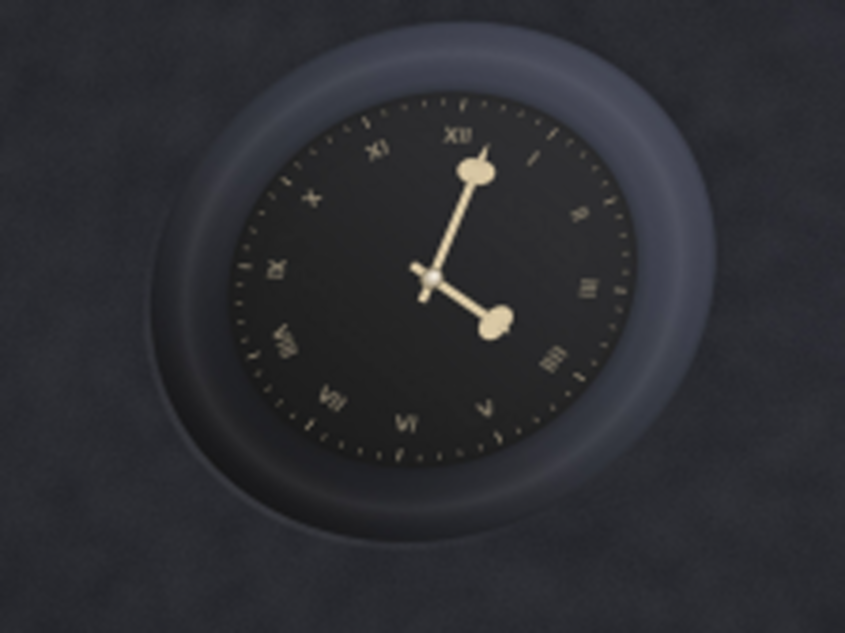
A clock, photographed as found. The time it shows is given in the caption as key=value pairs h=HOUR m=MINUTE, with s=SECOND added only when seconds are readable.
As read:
h=4 m=2
